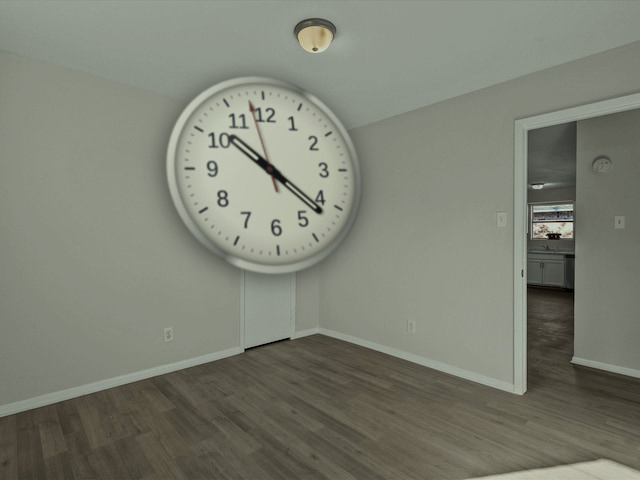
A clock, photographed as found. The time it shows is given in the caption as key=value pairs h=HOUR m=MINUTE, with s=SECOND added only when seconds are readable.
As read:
h=10 m=21 s=58
